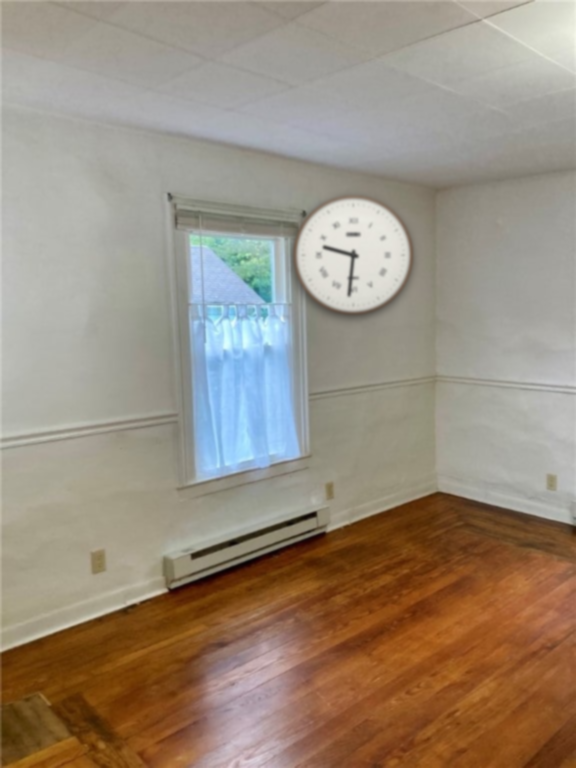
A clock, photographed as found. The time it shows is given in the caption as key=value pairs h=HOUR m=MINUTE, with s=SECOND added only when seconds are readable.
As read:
h=9 m=31
